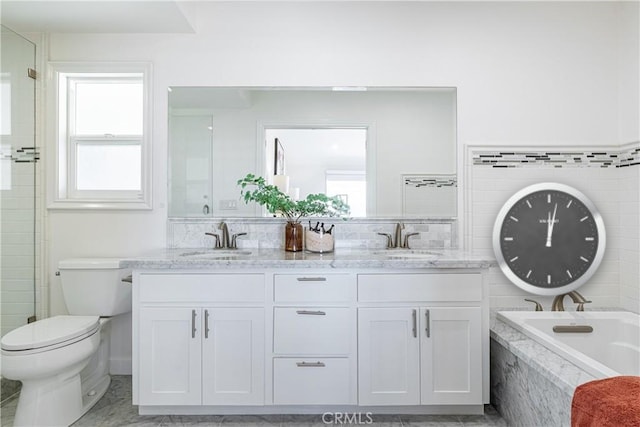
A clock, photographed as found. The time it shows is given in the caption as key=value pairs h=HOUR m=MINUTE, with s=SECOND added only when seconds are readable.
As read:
h=12 m=2
